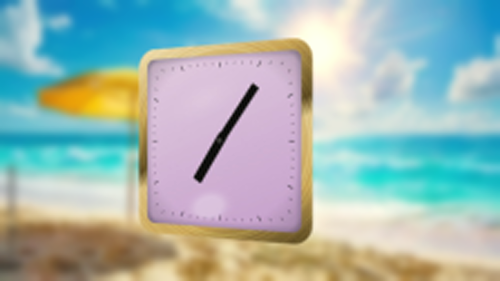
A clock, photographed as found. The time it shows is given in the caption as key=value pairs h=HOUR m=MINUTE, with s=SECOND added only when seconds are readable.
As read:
h=7 m=6
